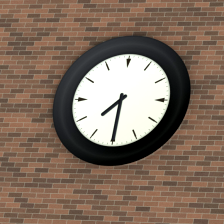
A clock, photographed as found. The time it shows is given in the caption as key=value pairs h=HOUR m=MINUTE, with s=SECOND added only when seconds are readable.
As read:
h=7 m=30
